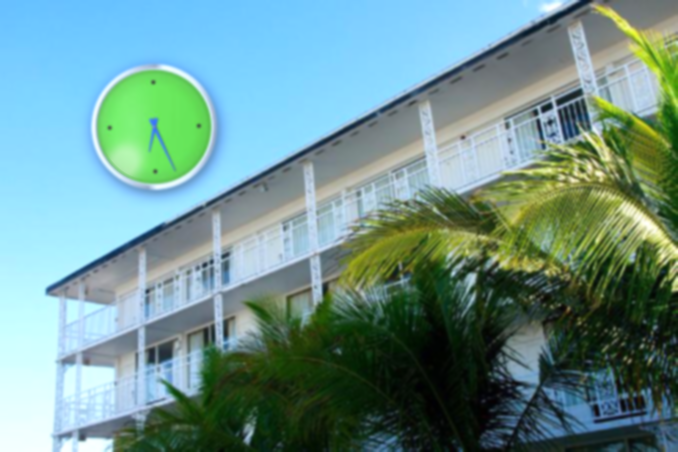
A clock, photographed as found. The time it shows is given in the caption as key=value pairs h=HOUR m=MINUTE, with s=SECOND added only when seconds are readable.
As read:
h=6 m=26
